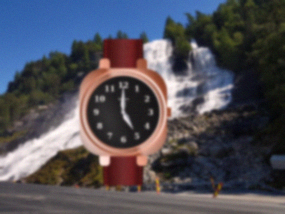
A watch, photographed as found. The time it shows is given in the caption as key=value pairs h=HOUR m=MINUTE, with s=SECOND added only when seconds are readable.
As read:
h=5 m=0
